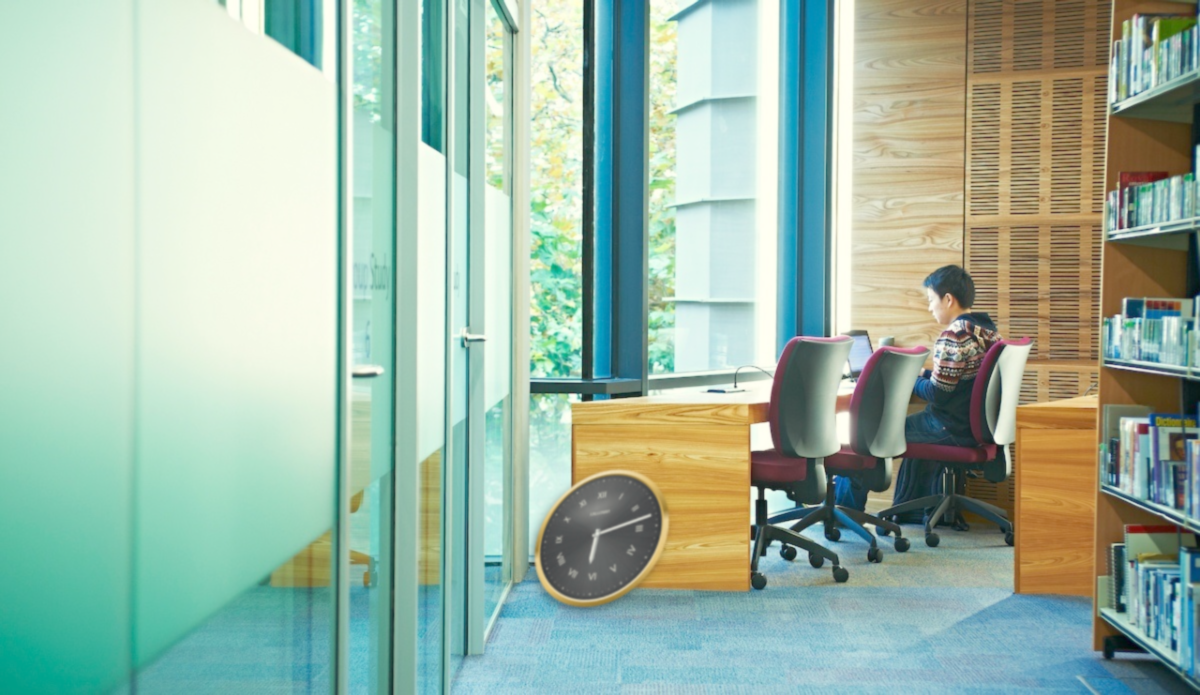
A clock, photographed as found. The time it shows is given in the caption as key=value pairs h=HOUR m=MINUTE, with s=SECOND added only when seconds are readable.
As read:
h=6 m=13
